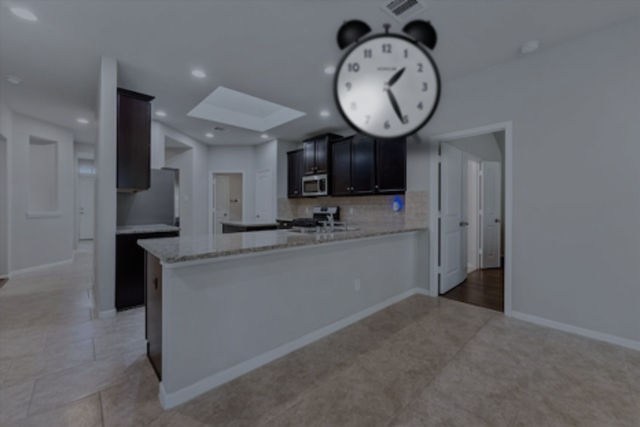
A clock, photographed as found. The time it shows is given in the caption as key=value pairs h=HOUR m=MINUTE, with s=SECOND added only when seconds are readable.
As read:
h=1 m=26
